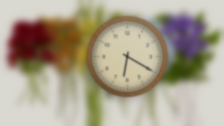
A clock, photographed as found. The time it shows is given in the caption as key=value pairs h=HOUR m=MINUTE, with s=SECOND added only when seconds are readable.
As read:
h=6 m=20
